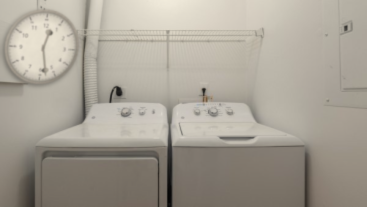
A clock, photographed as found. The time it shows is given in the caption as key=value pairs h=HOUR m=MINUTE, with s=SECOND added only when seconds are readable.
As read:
h=12 m=28
